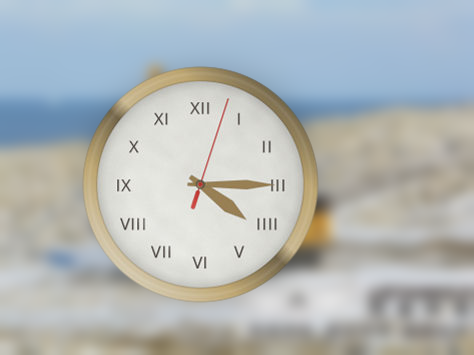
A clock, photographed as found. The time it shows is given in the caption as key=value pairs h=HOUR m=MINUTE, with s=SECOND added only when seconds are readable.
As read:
h=4 m=15 s=3
